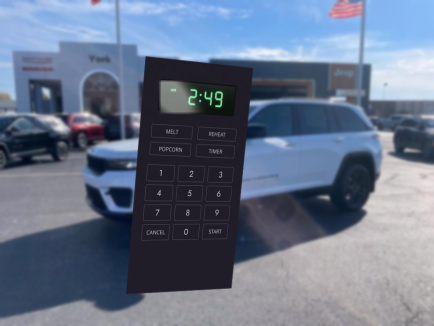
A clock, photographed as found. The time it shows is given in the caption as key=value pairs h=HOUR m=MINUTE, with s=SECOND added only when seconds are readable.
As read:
h=2 m=49
